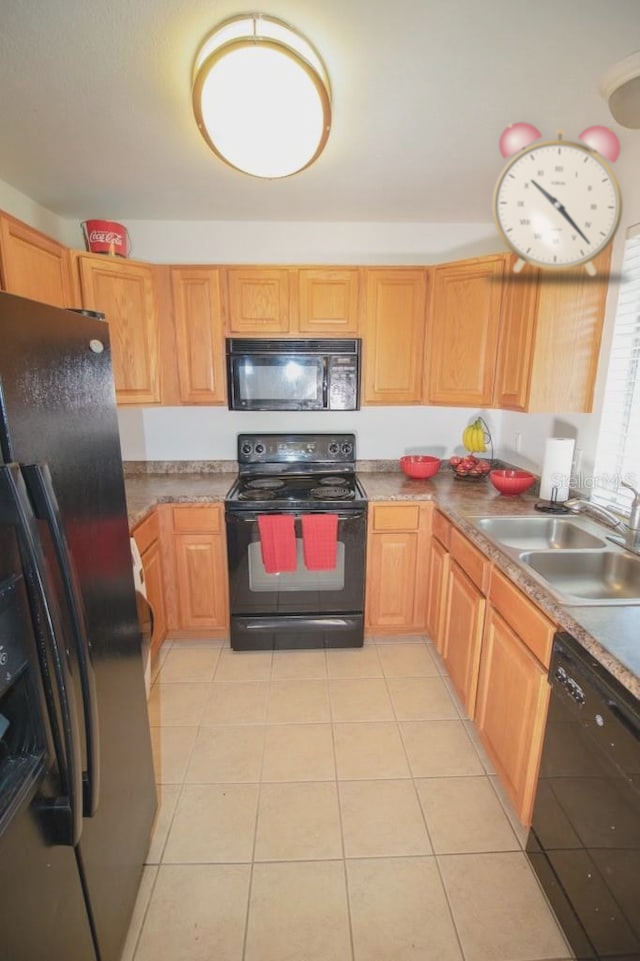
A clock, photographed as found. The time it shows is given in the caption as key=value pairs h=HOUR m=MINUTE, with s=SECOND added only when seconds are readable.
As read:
h=10 m=23
